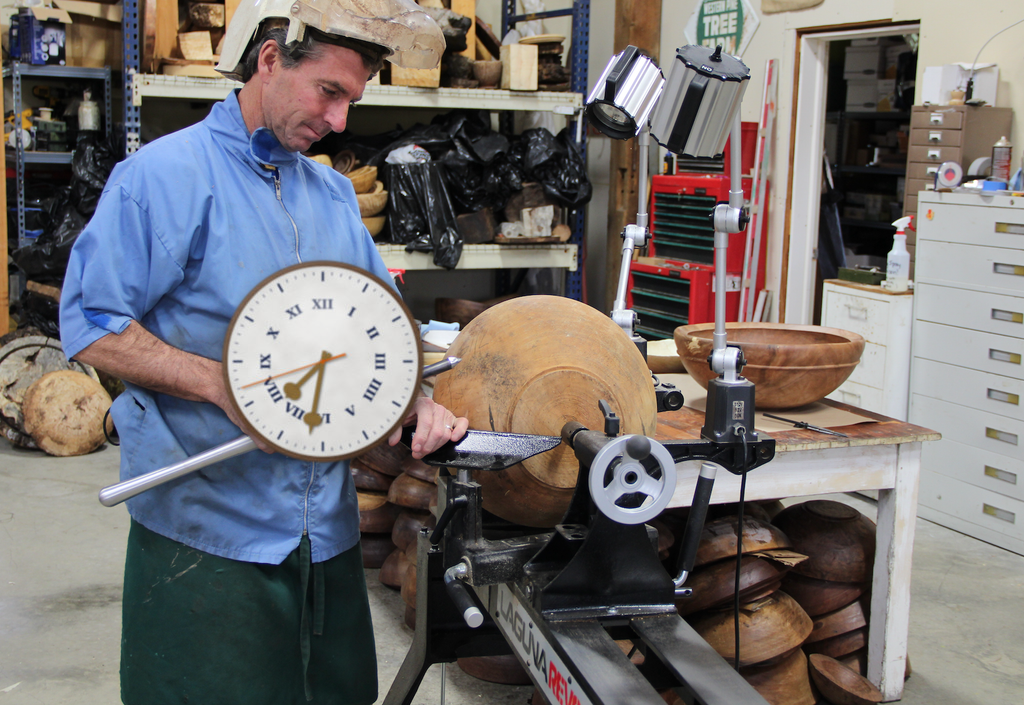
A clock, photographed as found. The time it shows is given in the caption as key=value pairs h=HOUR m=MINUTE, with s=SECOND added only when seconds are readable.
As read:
h=7 m=31 s=42
